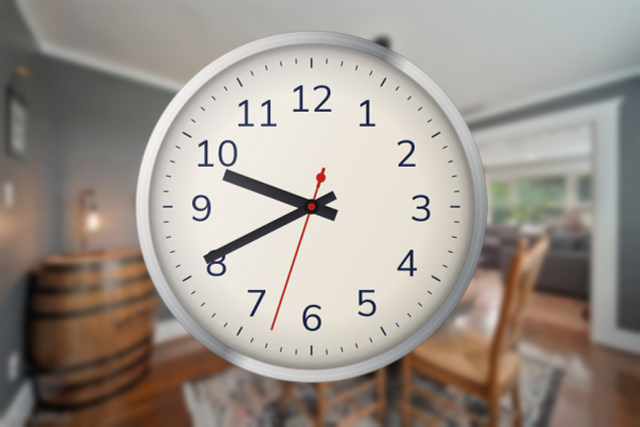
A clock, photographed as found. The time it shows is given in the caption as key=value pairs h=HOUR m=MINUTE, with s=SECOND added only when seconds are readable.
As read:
h=9 m=40 s=33
